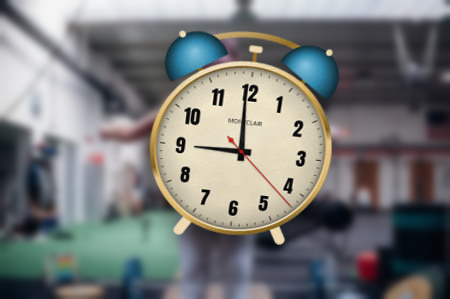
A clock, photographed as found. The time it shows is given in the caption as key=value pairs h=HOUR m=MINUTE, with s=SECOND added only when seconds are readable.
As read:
h=8 m=59 s=22
